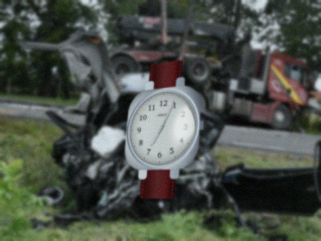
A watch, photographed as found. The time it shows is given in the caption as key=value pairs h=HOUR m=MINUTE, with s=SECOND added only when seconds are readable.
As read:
h=7 m=4
